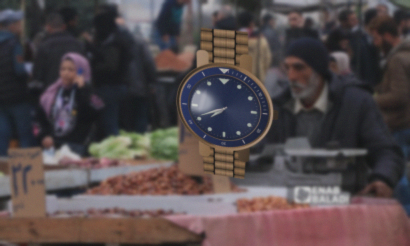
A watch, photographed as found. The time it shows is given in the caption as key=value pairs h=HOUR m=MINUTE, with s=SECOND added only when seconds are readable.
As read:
h=7 m=41
